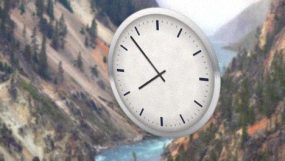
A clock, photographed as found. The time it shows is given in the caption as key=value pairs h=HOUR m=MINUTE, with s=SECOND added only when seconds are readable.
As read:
h=7 m=53
